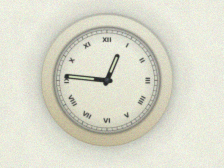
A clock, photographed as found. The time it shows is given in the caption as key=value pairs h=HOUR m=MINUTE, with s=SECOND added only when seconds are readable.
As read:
h=12 m=46
